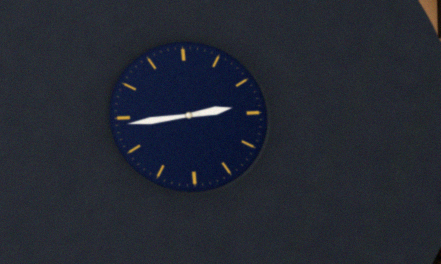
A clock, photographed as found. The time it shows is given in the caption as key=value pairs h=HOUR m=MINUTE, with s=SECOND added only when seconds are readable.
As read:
h=2 m=44
